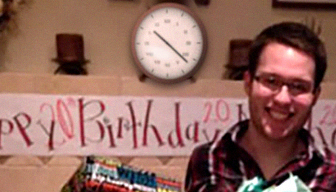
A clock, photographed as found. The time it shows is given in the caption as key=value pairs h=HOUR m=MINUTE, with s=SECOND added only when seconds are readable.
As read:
h=10 m=22
